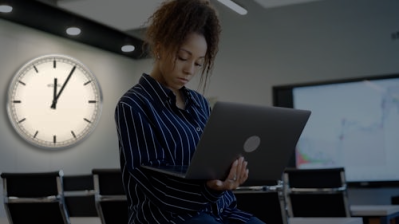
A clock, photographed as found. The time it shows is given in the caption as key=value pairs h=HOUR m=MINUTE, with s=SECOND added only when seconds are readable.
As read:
h=12 m=5
